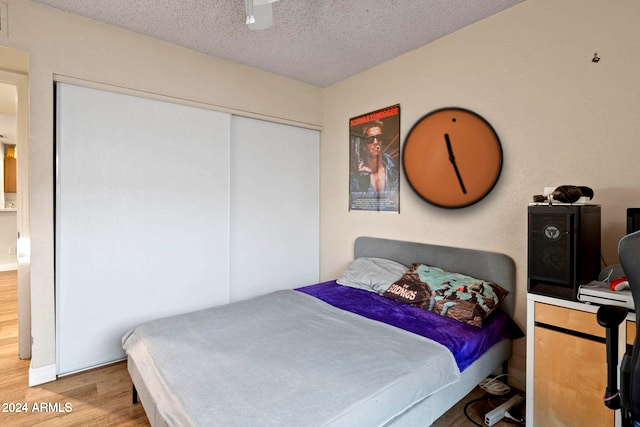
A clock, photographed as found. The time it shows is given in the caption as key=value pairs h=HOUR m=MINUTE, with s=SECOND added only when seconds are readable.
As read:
h=11 m=26
